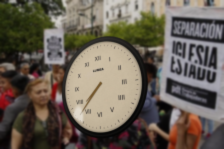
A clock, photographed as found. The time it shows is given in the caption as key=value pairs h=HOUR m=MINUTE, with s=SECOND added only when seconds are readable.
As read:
h=7 m=37
